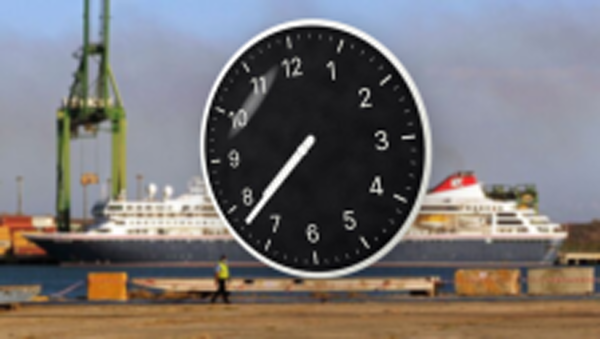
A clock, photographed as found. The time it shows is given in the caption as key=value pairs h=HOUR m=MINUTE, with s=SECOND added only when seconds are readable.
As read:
h=7 m=38
